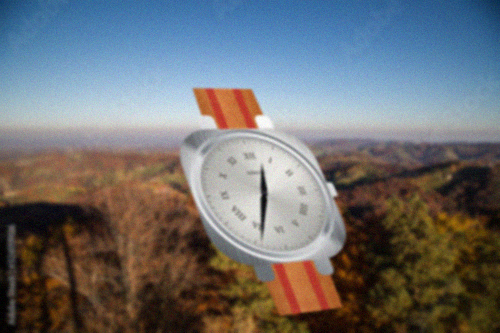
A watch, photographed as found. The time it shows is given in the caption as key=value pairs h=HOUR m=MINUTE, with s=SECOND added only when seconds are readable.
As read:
h=12 m=34
